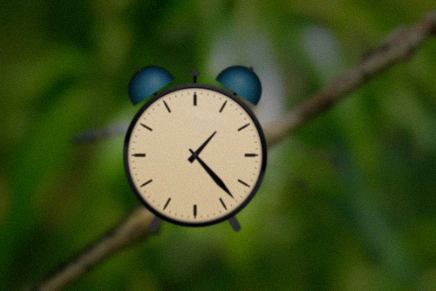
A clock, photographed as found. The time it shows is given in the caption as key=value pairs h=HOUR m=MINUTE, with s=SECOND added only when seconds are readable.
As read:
h=1 m=23
